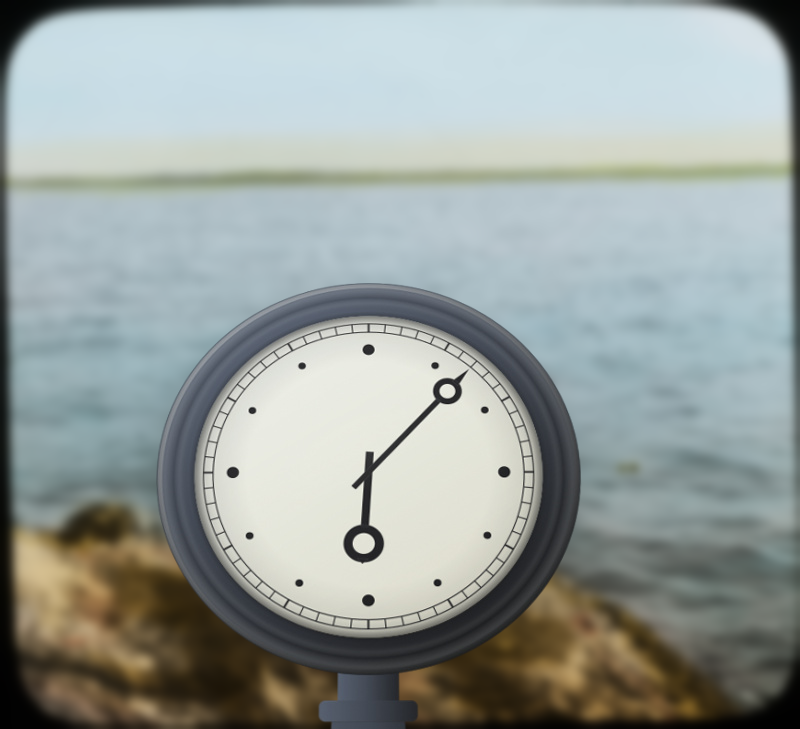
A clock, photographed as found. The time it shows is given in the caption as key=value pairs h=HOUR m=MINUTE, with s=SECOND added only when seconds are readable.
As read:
h=6 m=7
